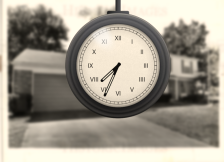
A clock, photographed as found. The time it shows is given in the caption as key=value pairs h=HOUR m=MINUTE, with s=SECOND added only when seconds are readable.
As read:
h=7 m=34
